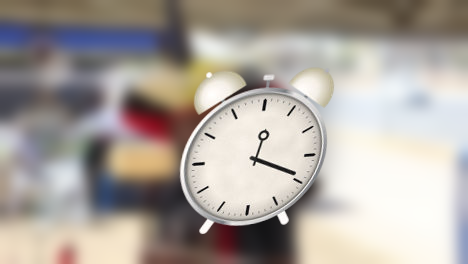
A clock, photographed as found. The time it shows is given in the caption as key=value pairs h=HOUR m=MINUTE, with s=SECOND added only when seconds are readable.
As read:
h=12 m=19
